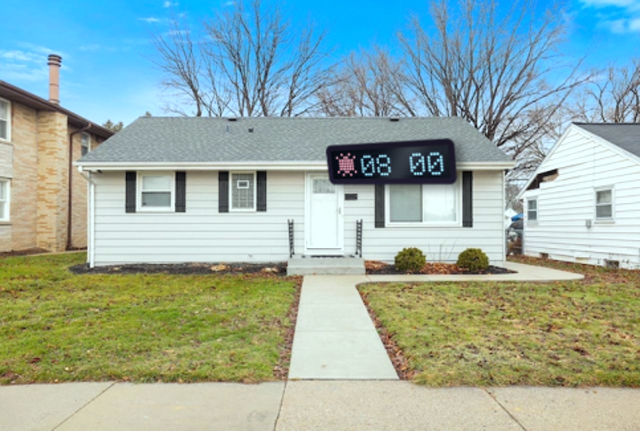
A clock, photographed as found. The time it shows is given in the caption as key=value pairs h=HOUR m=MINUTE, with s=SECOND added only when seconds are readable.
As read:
h=8 m=0
